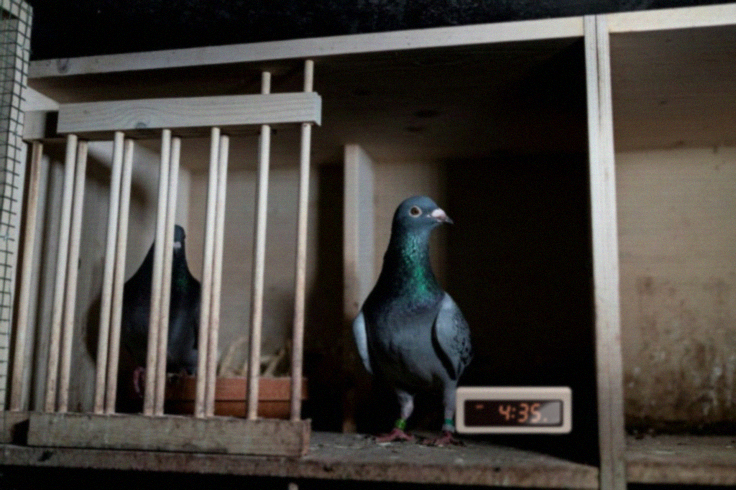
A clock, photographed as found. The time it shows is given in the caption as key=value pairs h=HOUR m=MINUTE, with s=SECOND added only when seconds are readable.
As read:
h=4 m=35
